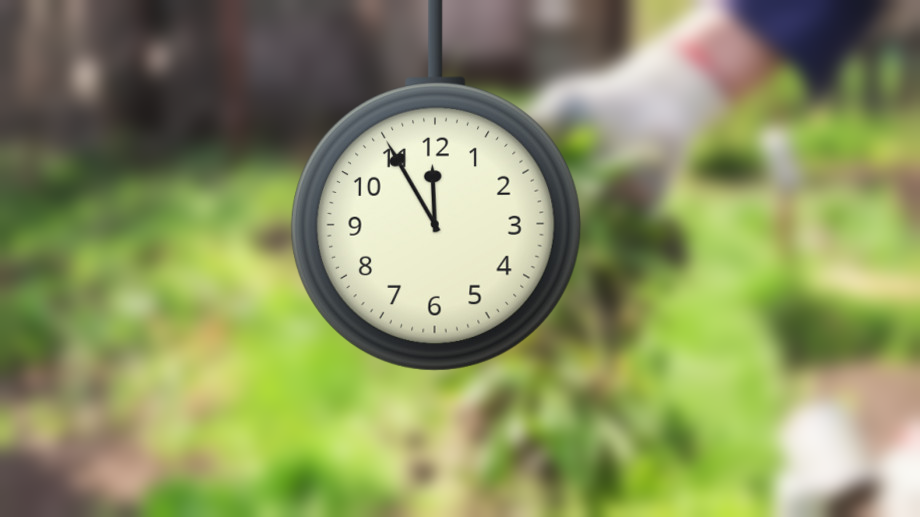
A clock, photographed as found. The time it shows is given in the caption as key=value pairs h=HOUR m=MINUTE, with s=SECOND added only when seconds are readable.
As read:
h=11 m=55
